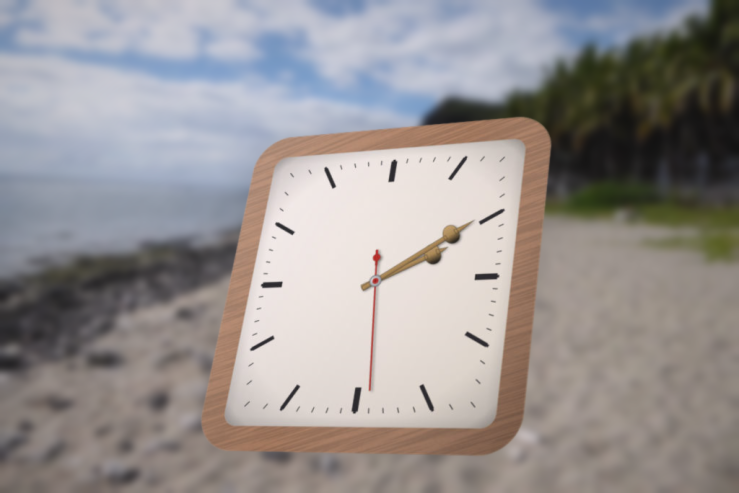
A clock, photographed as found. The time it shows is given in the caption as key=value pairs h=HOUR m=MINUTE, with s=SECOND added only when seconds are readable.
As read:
h=2 m=9 s=29
